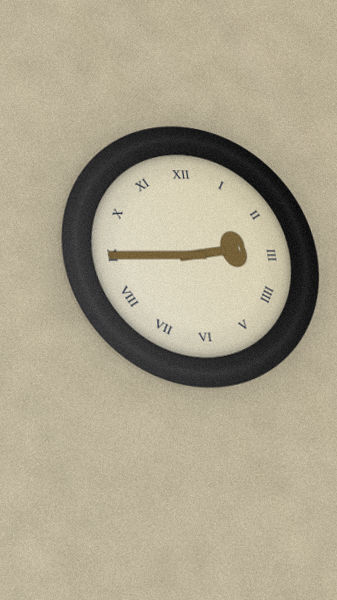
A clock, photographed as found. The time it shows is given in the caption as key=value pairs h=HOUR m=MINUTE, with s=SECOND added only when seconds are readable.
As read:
h=2 m=45
